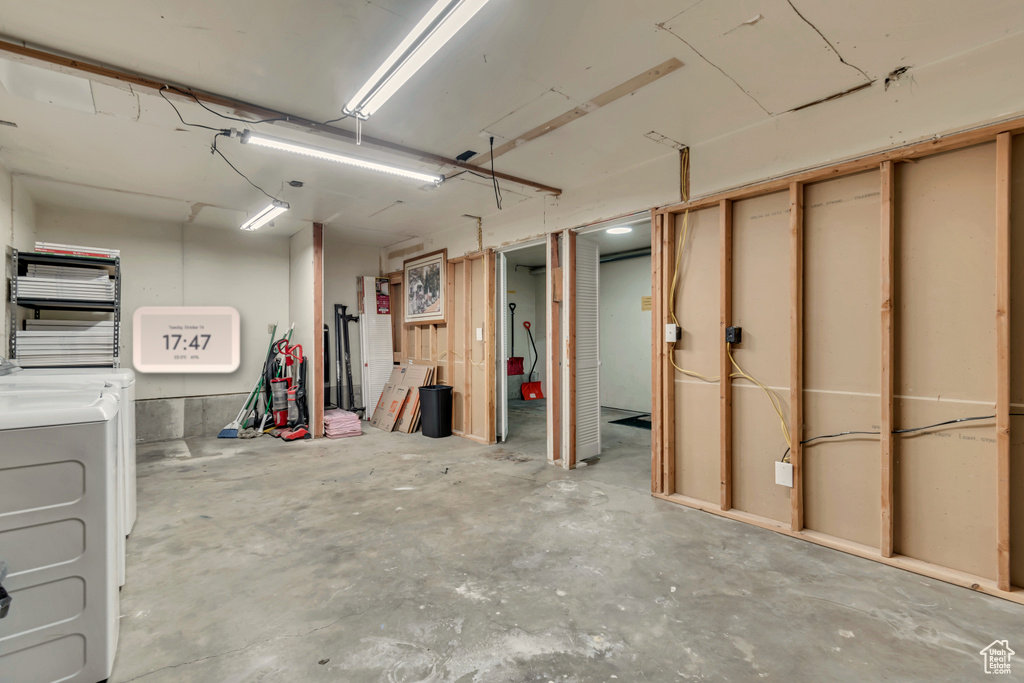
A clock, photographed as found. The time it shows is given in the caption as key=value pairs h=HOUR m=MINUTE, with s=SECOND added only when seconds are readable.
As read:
h=17 m=47
